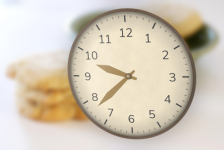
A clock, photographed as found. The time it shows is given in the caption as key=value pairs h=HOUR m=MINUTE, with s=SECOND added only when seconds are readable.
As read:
h=9 m=38
